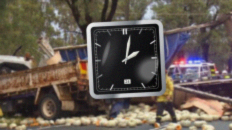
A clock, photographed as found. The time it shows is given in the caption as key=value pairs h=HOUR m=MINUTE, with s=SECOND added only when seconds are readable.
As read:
h=2 m=2
